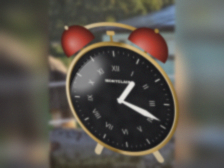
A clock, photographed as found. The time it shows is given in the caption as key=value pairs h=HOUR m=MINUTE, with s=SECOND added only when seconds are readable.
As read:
h=1 m=19
